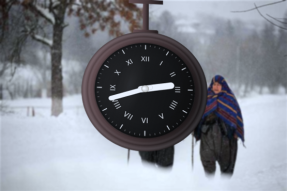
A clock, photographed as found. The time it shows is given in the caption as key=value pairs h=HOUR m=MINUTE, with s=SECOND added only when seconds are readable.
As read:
h=2 m=42
